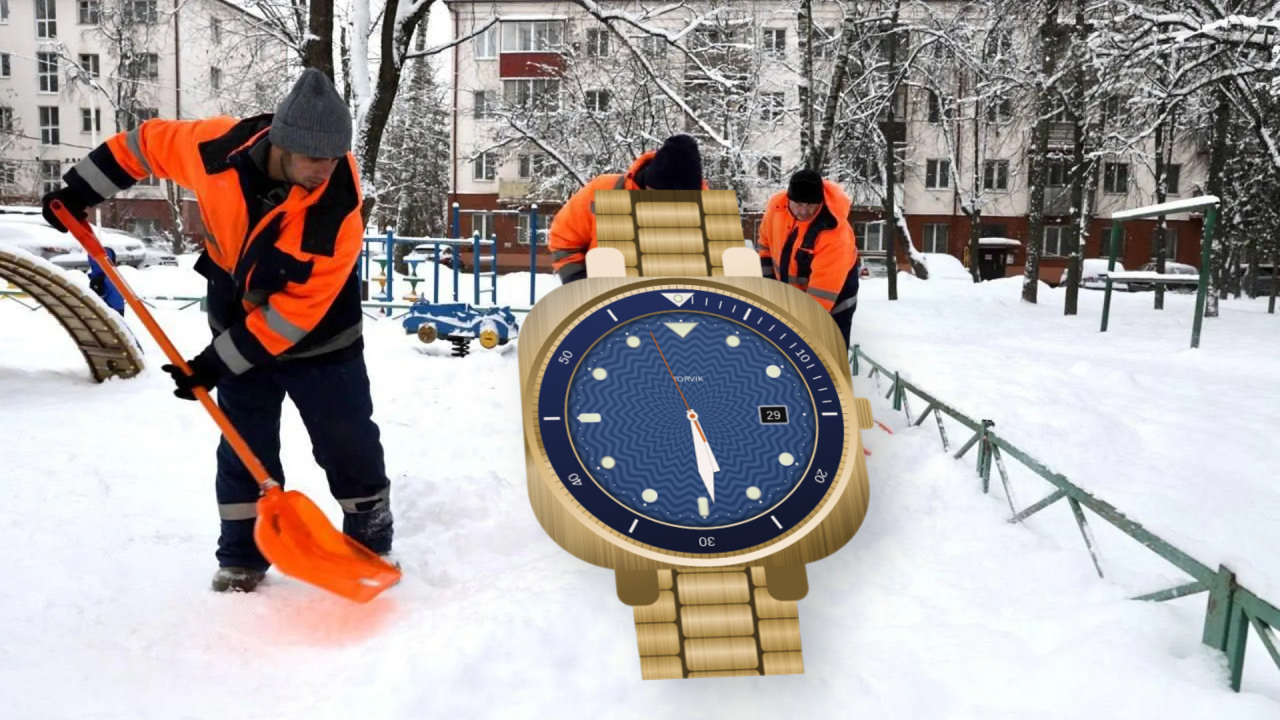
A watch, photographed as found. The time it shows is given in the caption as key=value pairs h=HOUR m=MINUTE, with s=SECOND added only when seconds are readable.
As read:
h=5 m=28 s=57
